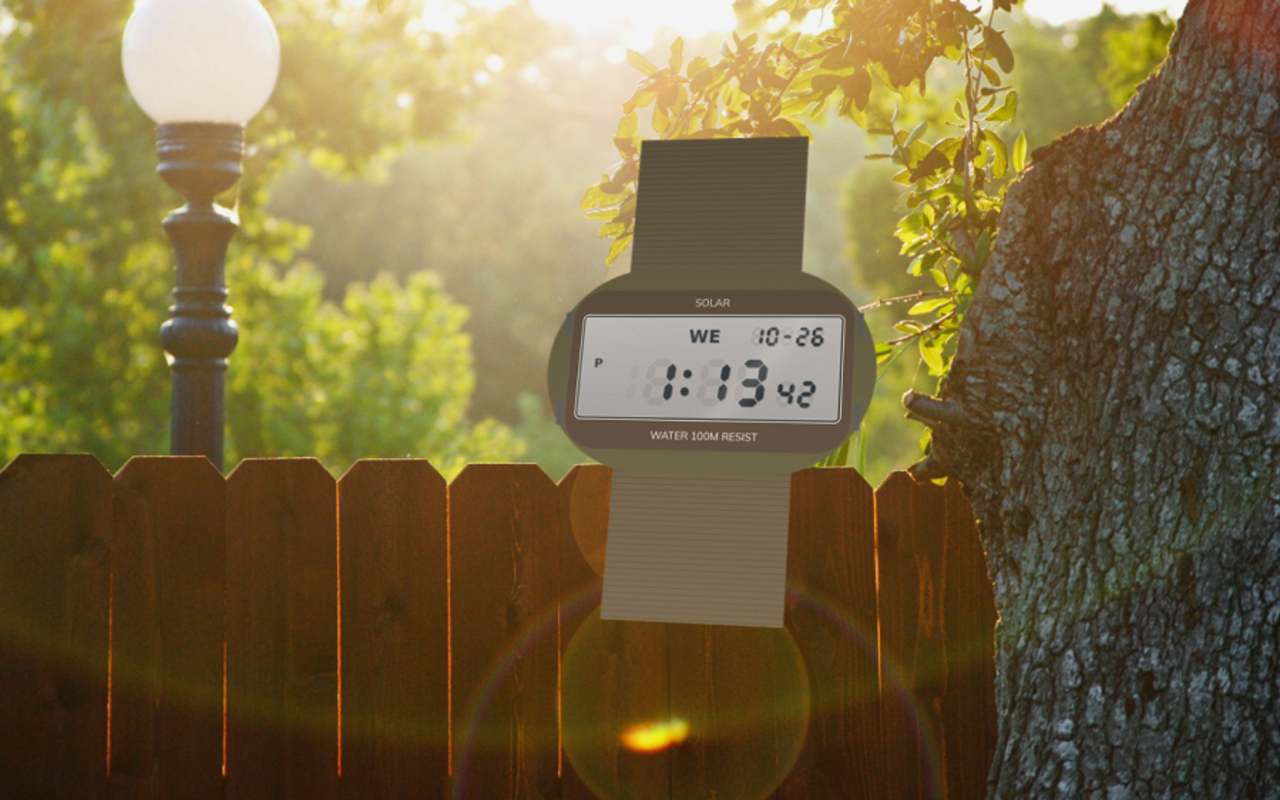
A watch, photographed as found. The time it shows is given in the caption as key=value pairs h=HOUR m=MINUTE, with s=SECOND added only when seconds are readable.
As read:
h=1 m=13 s=42
